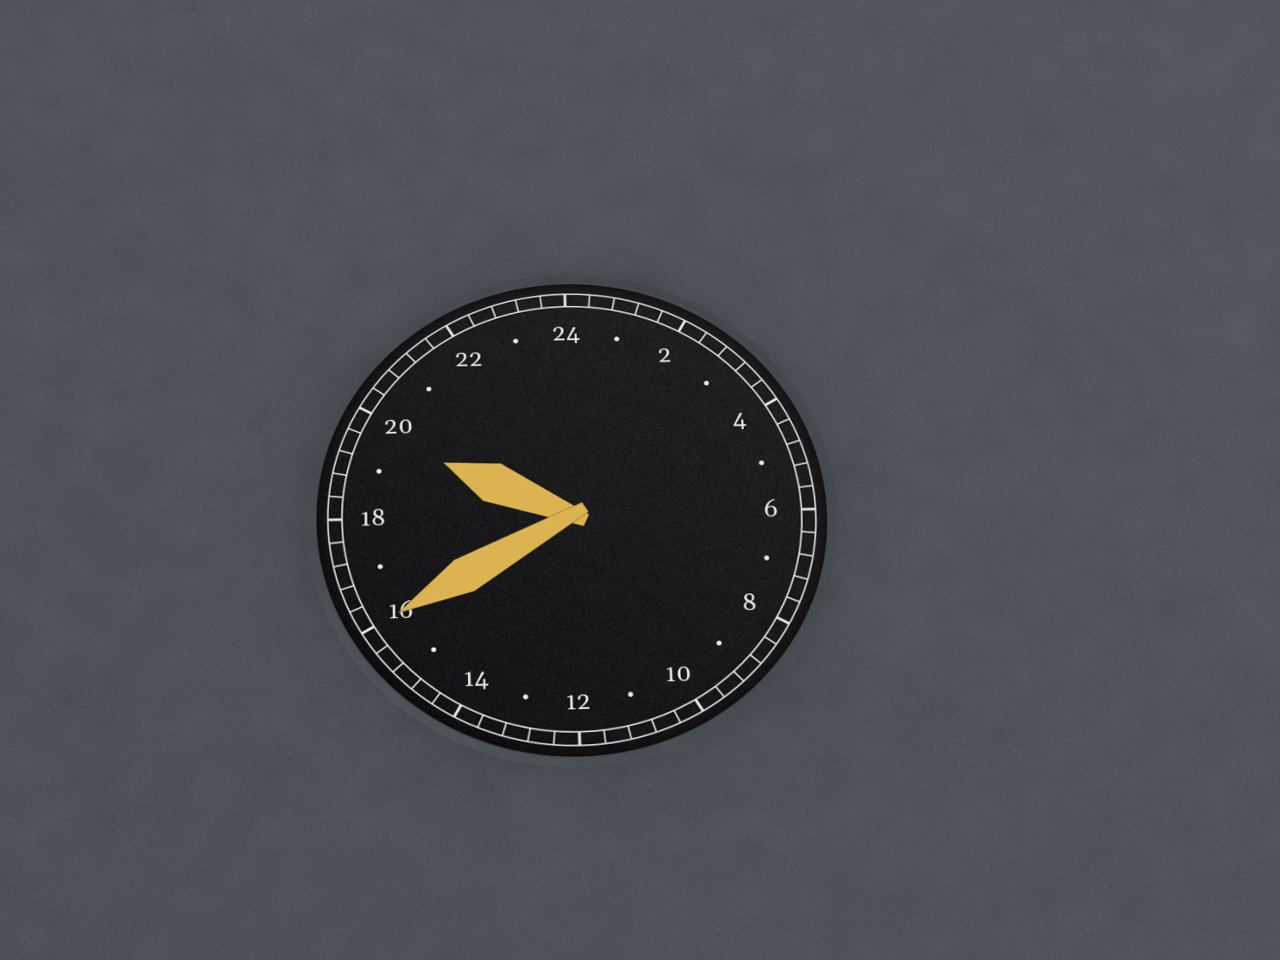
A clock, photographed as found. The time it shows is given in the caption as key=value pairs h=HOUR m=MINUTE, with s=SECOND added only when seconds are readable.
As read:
h=19 m=40
